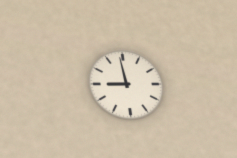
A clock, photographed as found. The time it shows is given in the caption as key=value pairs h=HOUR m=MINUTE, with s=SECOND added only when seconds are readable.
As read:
h=8 m=59
